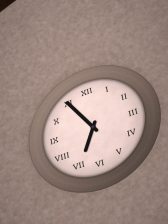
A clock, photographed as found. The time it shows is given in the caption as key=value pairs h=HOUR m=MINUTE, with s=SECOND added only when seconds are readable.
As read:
h=6 m=55
